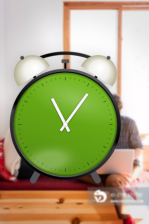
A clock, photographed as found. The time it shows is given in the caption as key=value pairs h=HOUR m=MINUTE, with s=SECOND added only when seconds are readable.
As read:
h=11 m=6
